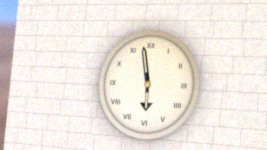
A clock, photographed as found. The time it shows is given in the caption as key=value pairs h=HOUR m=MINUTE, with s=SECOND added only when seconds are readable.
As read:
h=5 m=58
